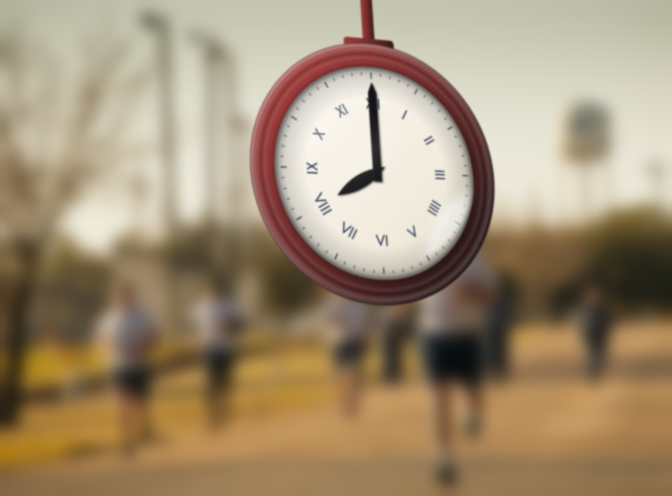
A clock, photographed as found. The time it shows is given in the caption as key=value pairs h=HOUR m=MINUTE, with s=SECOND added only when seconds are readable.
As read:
h=8 m=0
